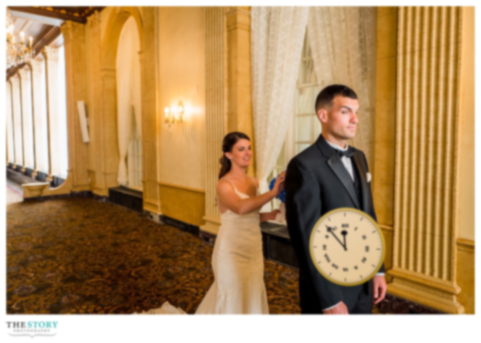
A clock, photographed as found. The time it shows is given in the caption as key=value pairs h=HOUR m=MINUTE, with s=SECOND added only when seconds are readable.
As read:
h=11 m=53
